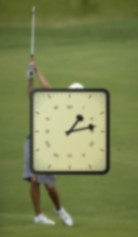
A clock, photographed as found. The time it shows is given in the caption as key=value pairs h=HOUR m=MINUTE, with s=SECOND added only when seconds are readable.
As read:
h=1 m=13
